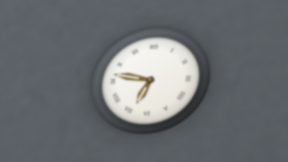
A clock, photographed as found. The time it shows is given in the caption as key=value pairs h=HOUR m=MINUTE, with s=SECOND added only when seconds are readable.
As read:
h=6 m=47
